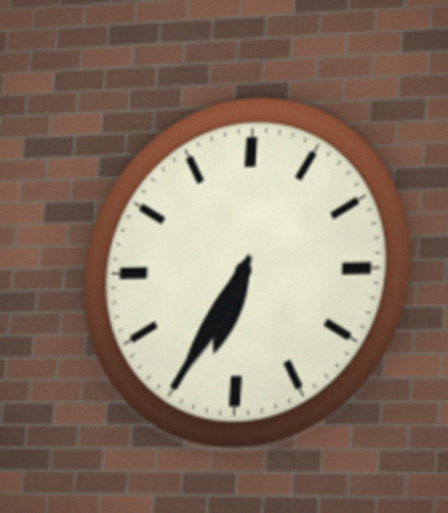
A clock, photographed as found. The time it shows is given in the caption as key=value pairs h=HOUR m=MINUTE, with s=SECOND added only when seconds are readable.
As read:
h=6 m=35
